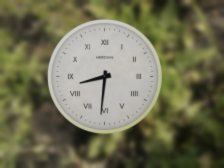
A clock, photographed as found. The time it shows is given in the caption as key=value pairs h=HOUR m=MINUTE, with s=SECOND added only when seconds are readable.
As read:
h=8 m=31
